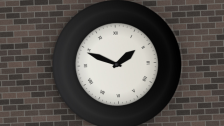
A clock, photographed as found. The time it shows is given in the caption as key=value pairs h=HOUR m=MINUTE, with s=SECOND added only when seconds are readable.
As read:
h=1 m=49
